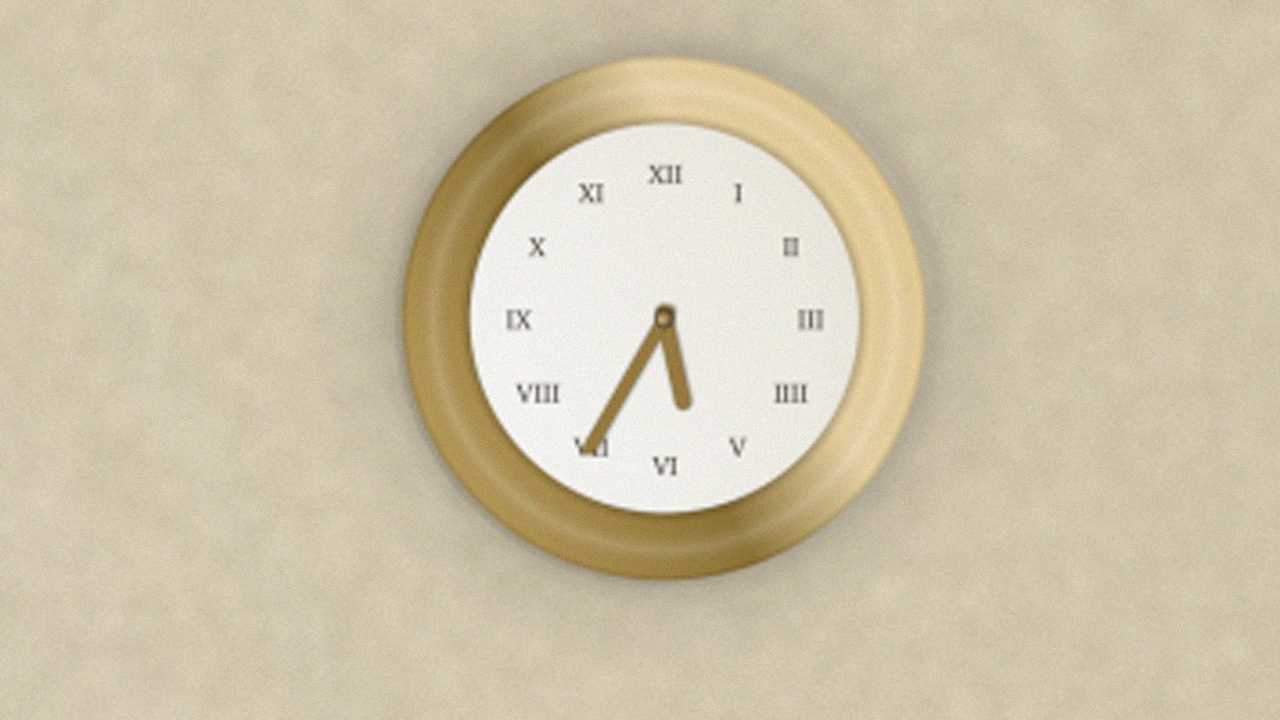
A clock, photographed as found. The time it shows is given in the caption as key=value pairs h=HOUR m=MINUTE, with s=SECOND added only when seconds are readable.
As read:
h=5 m=35
